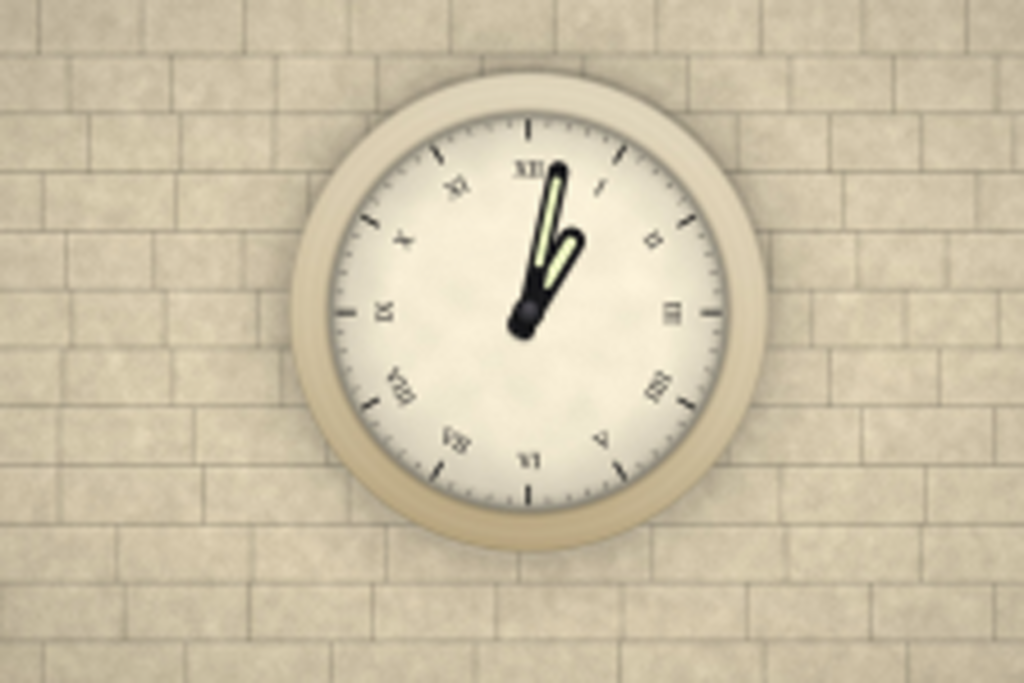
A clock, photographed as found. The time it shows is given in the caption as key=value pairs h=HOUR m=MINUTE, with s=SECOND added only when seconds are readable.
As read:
h=1 m=2
